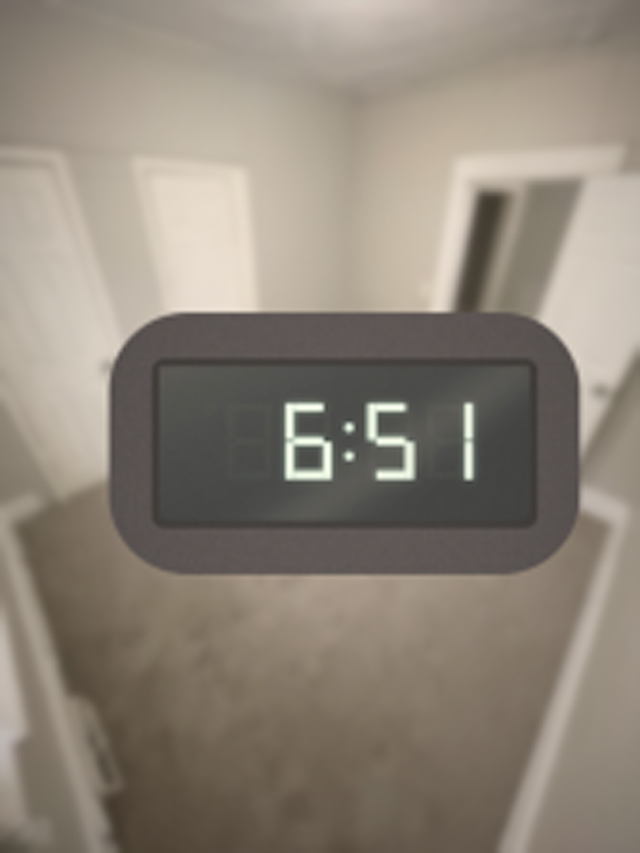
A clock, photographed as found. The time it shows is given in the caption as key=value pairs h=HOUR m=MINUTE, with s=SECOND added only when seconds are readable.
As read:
h=6 m=51
